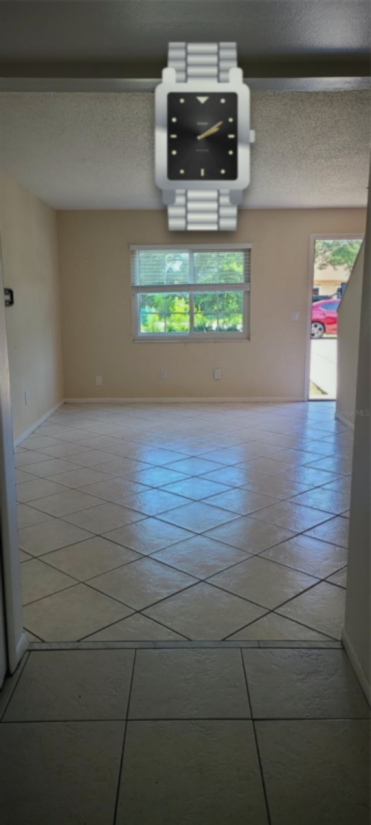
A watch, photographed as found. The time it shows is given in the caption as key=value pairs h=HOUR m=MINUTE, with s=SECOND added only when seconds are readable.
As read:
h=2 m=9
